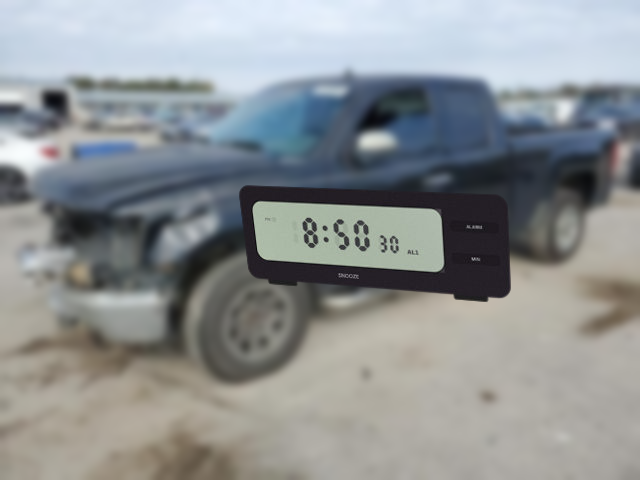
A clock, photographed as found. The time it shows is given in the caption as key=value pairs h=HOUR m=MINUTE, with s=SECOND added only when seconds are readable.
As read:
h=8 m=50 s=30
